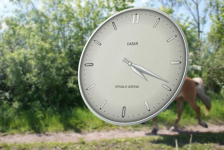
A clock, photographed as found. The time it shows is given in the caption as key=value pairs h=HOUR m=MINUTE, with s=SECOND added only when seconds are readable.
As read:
h=4 m=19
